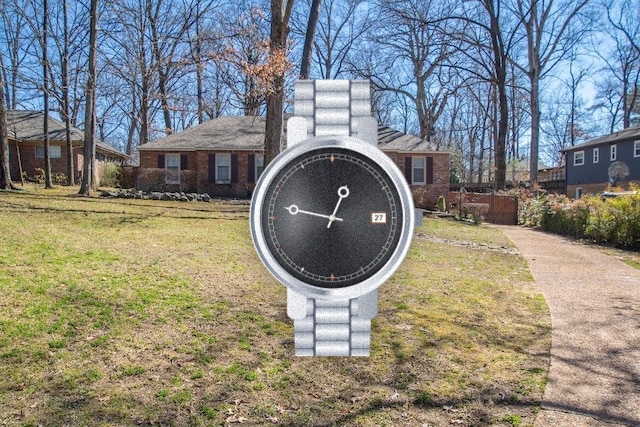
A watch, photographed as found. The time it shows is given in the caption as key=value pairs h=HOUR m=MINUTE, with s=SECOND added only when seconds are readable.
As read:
h=12 m=47
